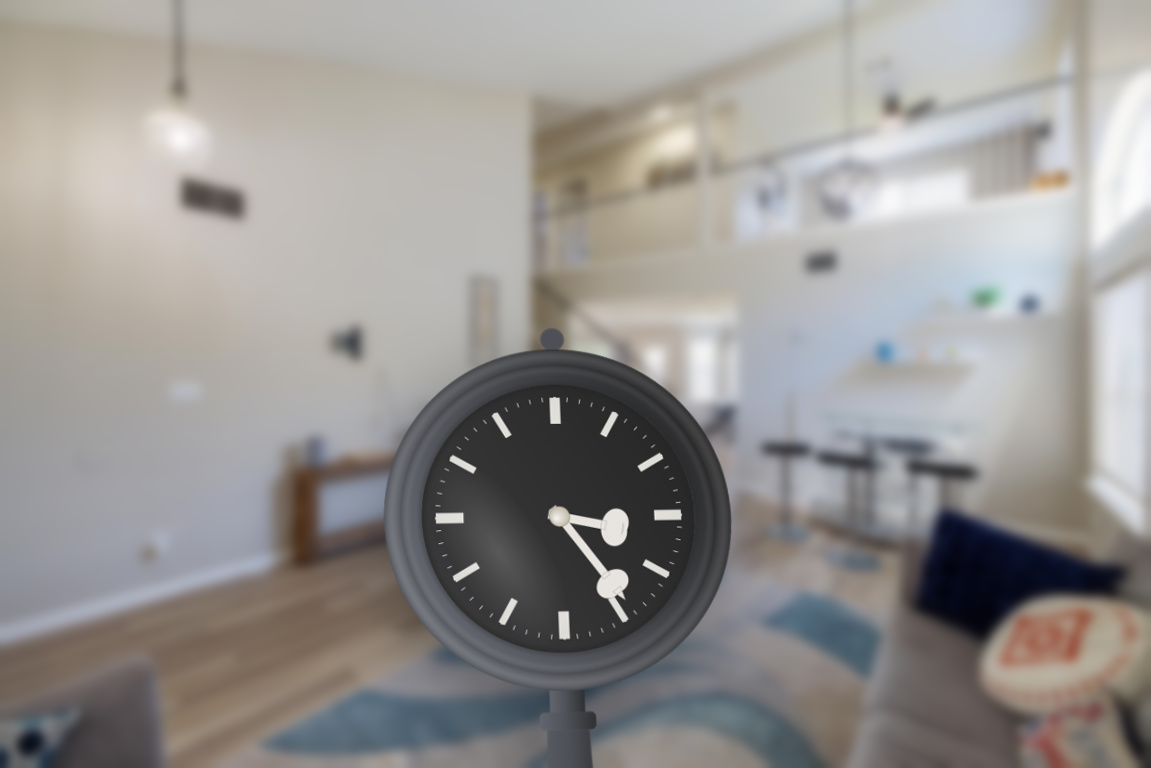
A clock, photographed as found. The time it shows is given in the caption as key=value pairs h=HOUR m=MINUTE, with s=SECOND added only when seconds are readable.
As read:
h=3 m=24
